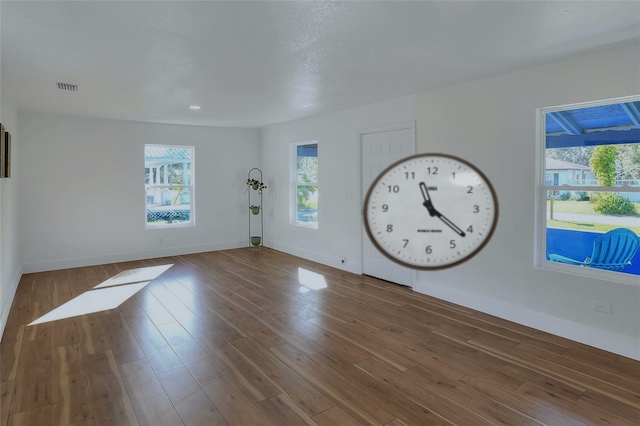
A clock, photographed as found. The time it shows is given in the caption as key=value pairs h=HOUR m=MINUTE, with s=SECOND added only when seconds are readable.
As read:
h=11 m=22
